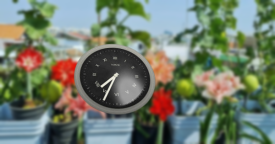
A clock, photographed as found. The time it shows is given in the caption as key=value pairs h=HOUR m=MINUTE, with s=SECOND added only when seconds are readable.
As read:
h=7 m=34
